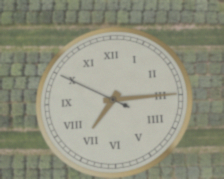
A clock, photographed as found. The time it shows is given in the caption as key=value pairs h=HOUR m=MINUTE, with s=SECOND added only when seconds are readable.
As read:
h=7 m=14 s=50
